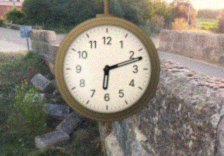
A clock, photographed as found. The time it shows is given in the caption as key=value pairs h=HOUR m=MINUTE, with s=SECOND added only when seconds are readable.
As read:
h=6 m=12
